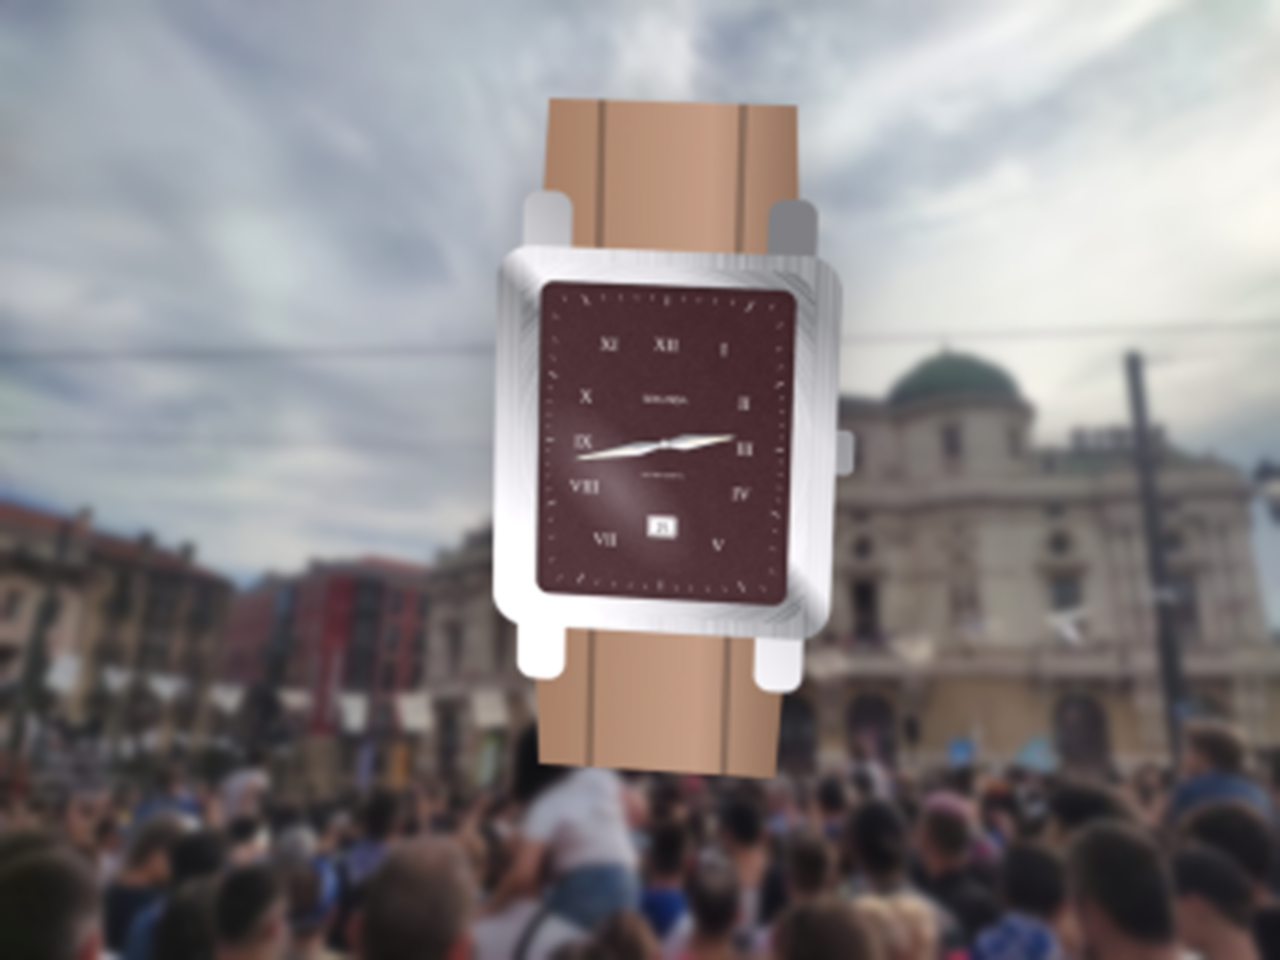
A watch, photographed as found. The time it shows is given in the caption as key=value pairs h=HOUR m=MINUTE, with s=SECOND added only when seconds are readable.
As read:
h=2 m=43
